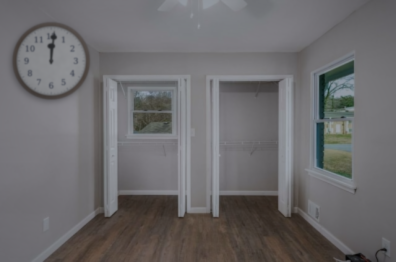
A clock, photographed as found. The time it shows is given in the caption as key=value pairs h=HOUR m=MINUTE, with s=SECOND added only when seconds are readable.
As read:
h=12 m=1
